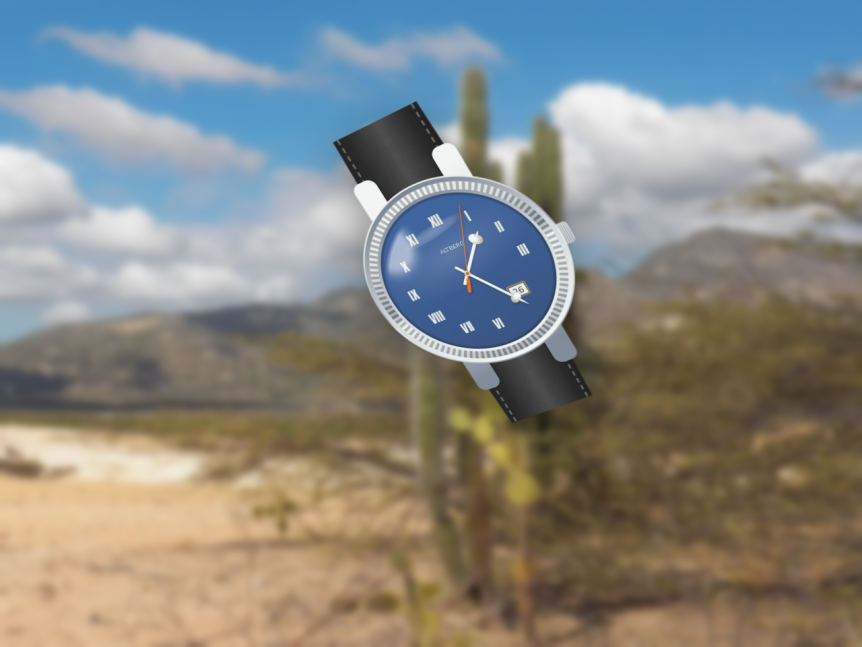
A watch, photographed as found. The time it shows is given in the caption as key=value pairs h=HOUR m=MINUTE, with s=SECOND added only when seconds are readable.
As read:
h=1 m=24 s=4
